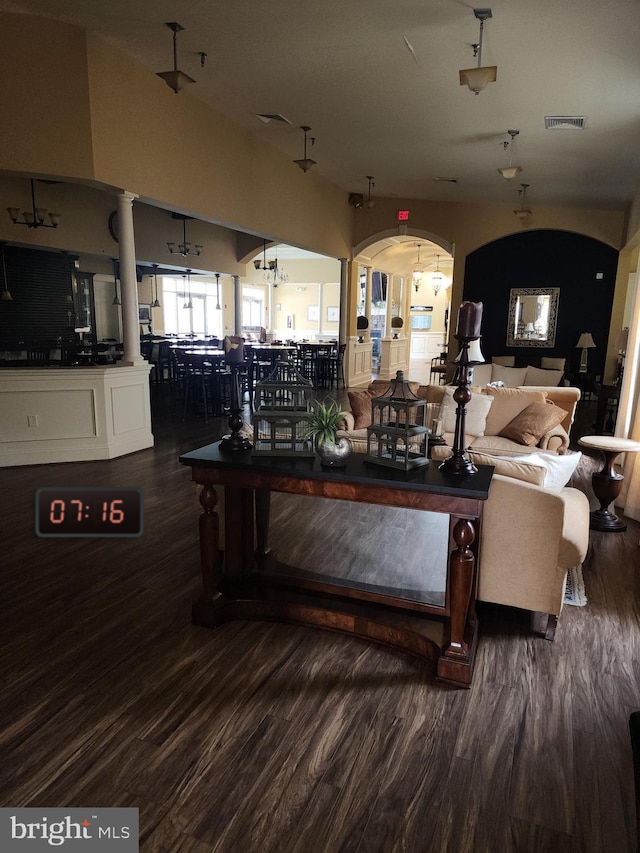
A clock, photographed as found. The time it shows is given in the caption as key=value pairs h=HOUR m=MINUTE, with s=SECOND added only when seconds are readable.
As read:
h=7 m=16
